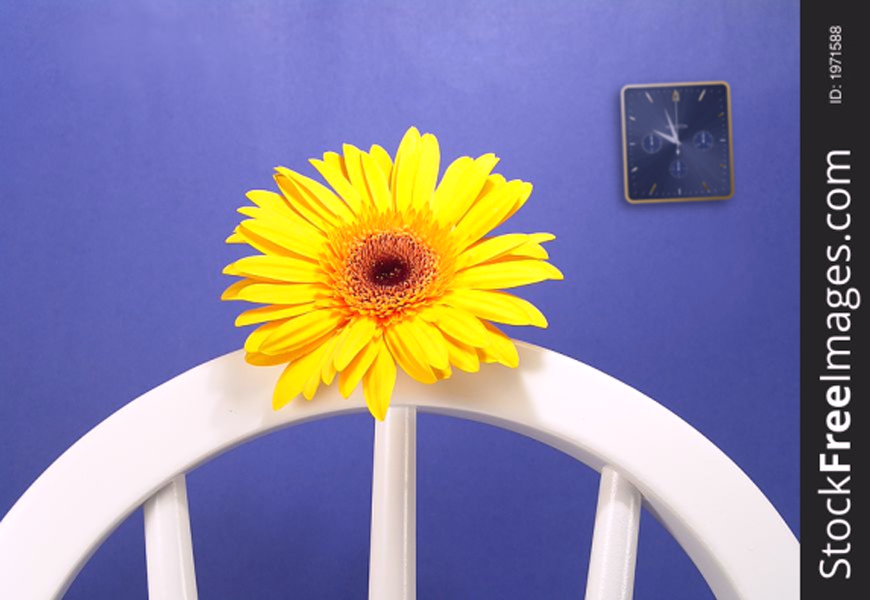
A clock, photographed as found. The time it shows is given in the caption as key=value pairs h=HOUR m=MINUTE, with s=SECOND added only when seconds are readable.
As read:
h=9 m=57
